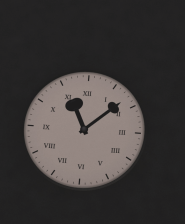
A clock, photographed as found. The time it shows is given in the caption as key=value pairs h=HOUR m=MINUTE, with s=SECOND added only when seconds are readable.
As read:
h=11 m=8
